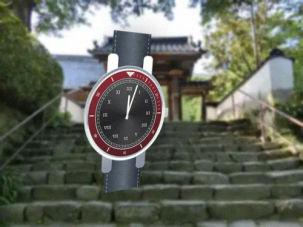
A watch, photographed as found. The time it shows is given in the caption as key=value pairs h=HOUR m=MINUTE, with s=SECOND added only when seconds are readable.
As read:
h=12 m=3
